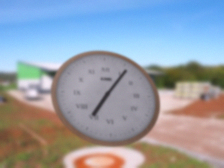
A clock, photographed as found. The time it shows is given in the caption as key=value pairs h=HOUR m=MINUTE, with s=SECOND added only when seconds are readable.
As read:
h=7 m=6
